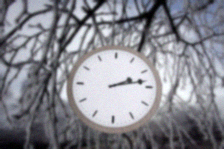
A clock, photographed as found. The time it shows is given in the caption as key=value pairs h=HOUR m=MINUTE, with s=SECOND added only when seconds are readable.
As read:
h=2 m=13
